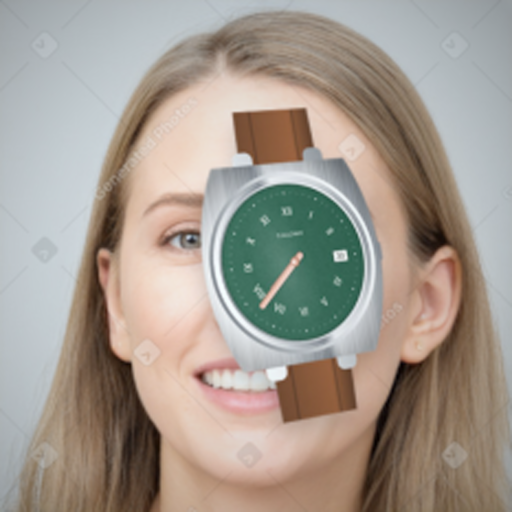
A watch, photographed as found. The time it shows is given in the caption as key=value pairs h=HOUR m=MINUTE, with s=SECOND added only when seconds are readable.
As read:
h=7 m=38
